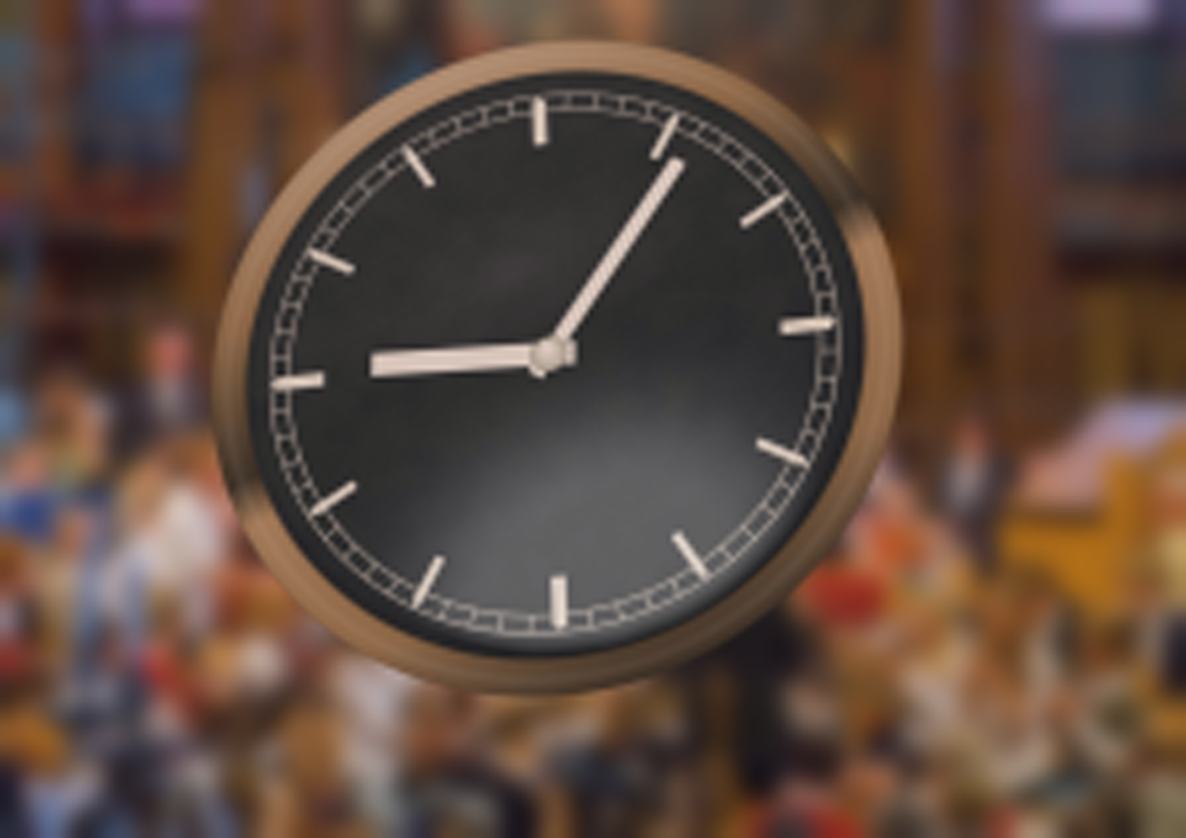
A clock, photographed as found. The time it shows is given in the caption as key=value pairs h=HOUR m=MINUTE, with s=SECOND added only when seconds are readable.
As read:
h=9 m=6
